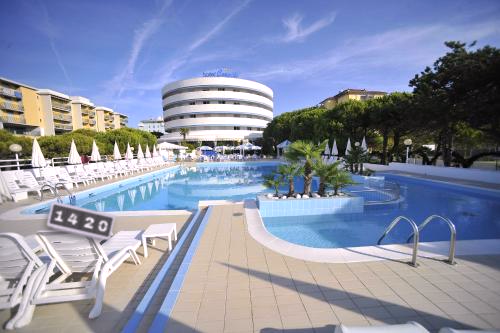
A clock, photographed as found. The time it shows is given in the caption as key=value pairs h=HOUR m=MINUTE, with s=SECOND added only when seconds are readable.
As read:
h=14 m=20
